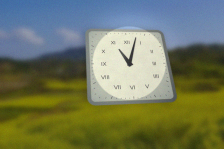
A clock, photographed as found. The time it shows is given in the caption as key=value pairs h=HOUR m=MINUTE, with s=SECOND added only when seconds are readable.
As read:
h=11 m=3
